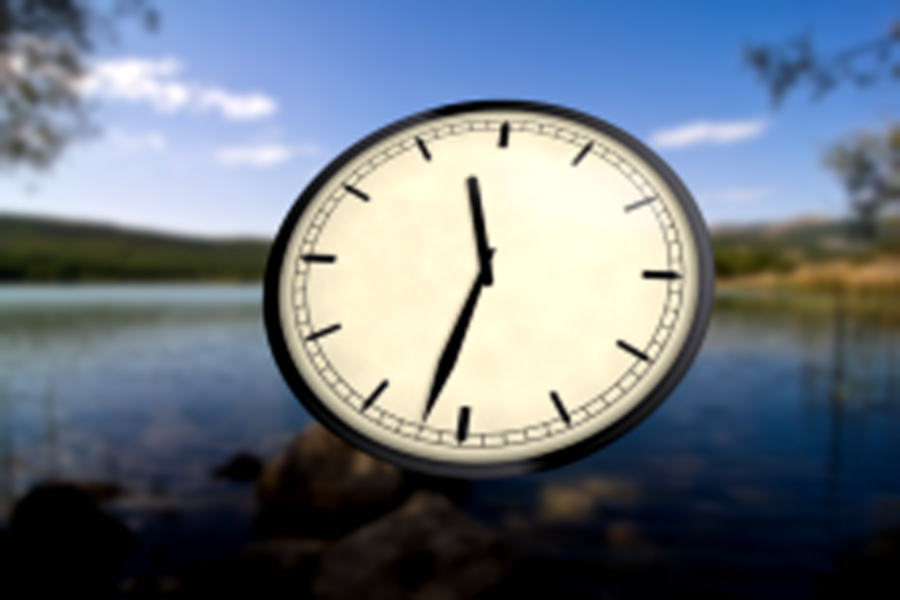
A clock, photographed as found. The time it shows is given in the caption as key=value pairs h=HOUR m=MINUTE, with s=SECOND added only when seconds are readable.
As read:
h=11 m=32
